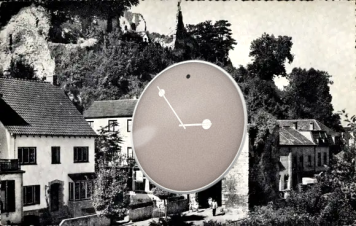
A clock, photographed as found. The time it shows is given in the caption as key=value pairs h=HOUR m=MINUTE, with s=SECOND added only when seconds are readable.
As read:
h=2 m=53
